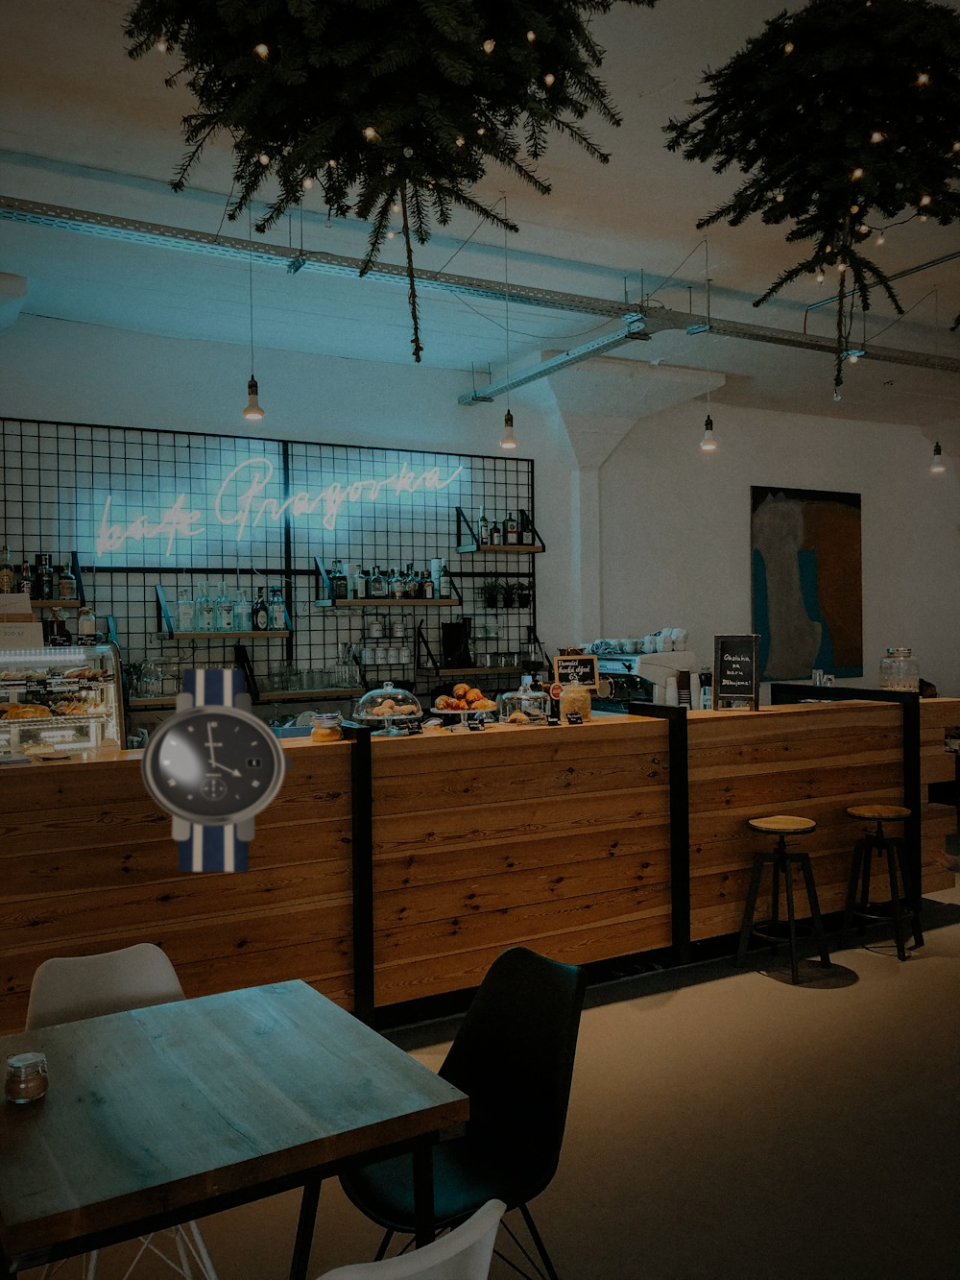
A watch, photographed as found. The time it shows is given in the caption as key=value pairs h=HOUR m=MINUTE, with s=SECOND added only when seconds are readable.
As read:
h=3 m=59
